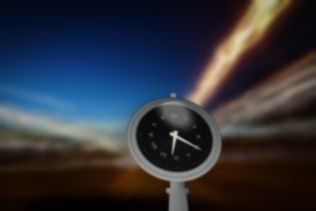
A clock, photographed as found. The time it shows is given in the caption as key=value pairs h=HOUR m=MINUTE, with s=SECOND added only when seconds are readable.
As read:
h=6 m=20
